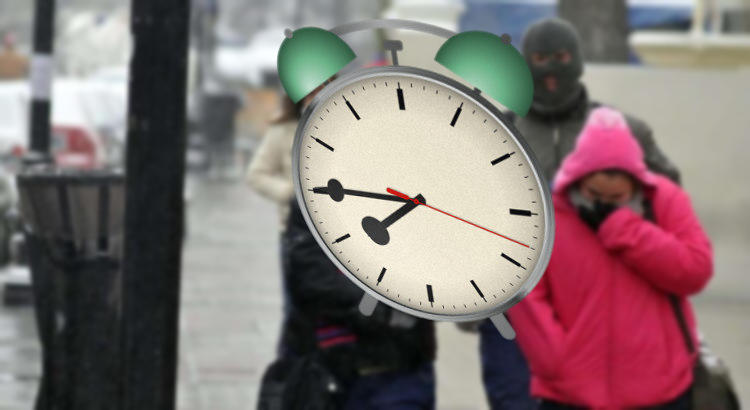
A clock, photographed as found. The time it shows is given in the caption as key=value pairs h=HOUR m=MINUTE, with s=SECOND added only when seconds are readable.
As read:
h=7 m=45 s=18
